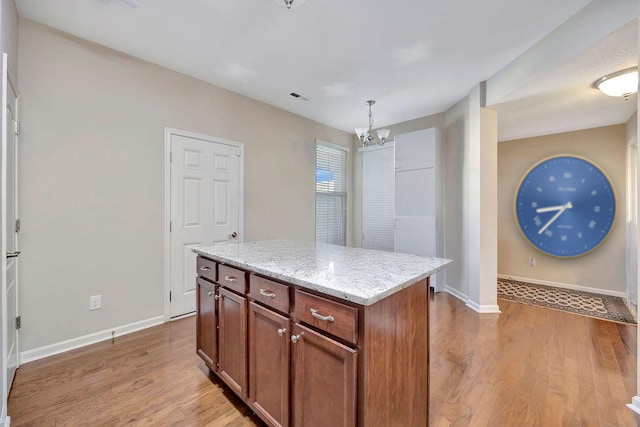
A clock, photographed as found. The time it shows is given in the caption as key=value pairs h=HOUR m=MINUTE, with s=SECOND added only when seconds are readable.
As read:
h=8 m=37
